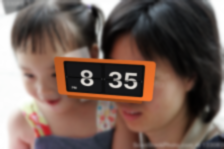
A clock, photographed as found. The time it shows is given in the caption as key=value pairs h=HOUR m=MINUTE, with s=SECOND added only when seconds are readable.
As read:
h=8 m=35
